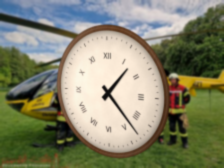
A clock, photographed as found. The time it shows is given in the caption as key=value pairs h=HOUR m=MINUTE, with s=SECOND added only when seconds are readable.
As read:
h=1 m=23
